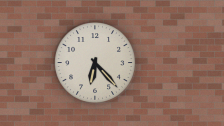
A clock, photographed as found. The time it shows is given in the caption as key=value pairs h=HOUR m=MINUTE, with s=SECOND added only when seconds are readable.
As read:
h=6 m=23
